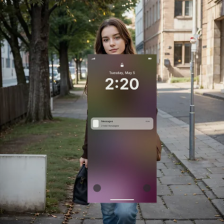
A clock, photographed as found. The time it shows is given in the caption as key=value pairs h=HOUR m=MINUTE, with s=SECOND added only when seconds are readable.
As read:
h=2 m=20
